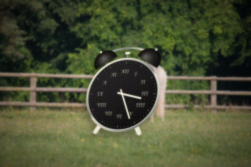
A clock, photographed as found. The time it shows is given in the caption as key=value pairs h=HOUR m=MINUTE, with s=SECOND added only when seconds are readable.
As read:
h=3 m=26
